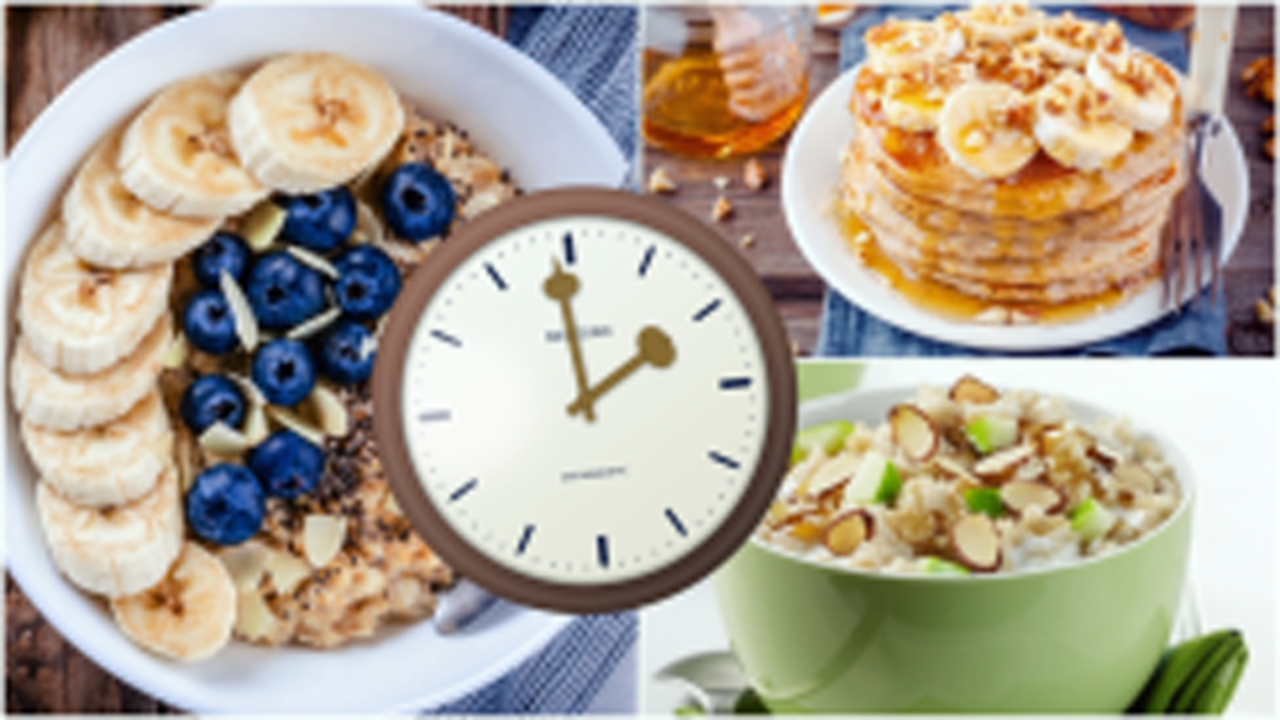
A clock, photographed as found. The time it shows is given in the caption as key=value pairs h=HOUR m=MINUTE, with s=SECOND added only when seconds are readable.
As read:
h=1 m=59
